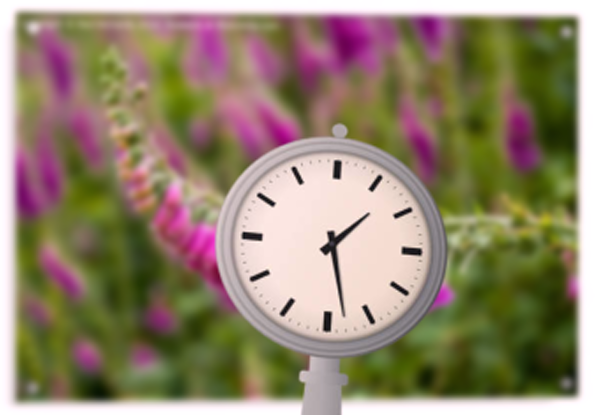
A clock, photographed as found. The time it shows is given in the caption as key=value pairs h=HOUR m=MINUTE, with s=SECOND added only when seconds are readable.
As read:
h=1 m=28
